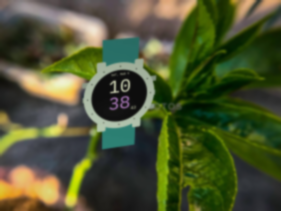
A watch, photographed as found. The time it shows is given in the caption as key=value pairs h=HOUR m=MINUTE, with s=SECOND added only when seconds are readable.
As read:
h=10 m=38
